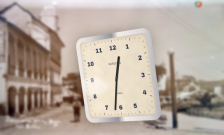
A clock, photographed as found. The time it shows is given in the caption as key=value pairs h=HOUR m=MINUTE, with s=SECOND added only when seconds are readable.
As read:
h=12 m=32
